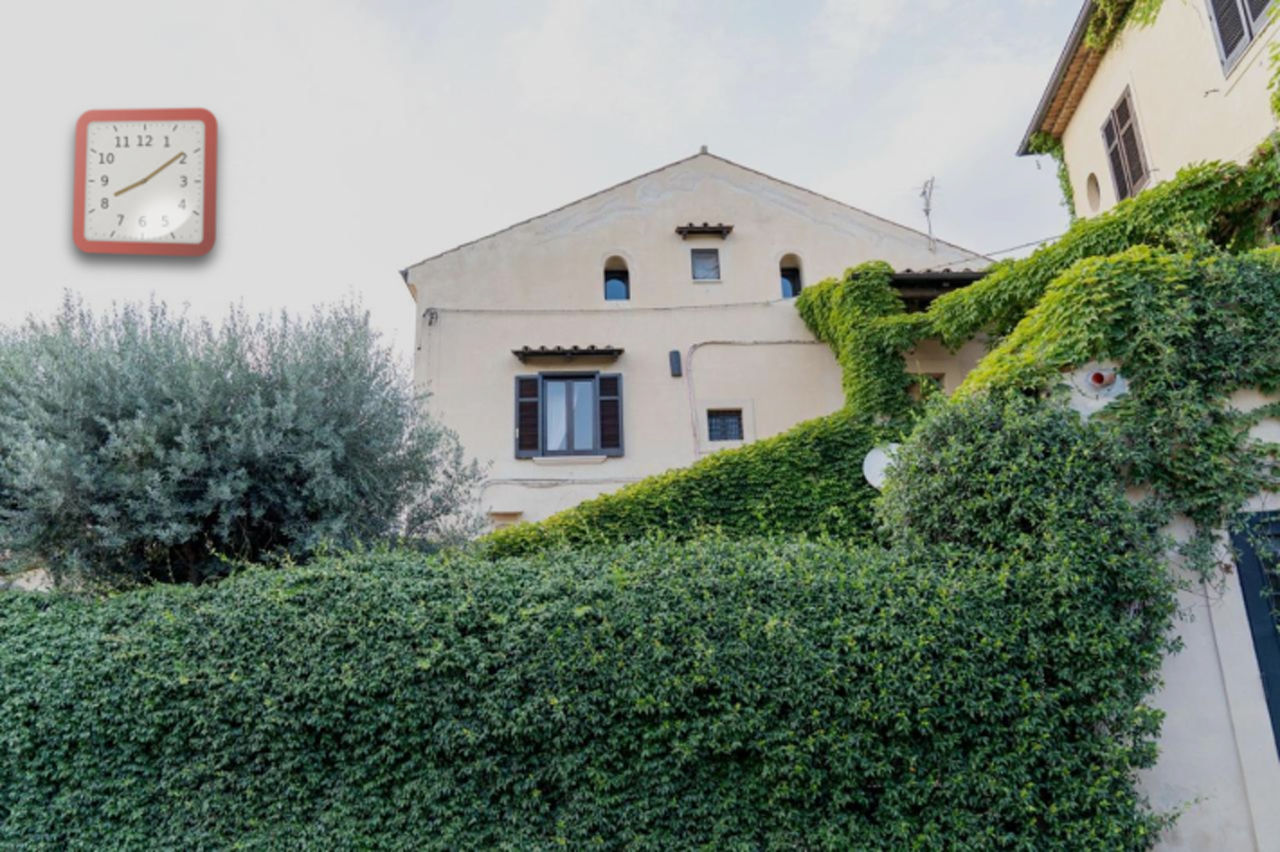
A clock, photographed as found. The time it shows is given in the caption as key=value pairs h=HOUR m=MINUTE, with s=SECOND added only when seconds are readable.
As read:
h=8 m=9
